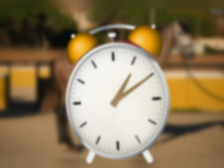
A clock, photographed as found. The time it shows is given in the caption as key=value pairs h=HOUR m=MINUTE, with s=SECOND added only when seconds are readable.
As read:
h=1 m=10
